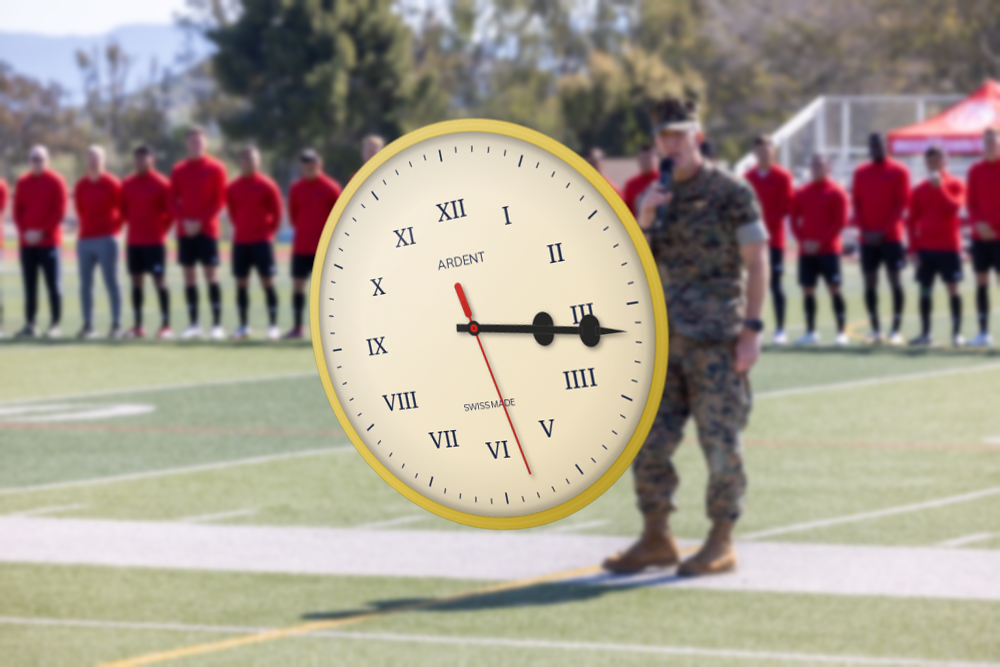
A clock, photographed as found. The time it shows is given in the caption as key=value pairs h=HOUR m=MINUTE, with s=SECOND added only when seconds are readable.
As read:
h=3 m=16 s=28
